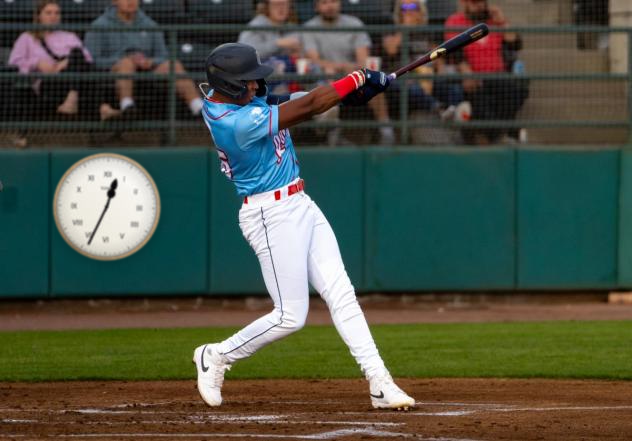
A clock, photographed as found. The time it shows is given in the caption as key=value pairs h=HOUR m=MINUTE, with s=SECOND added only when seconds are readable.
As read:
h=12 m=34
